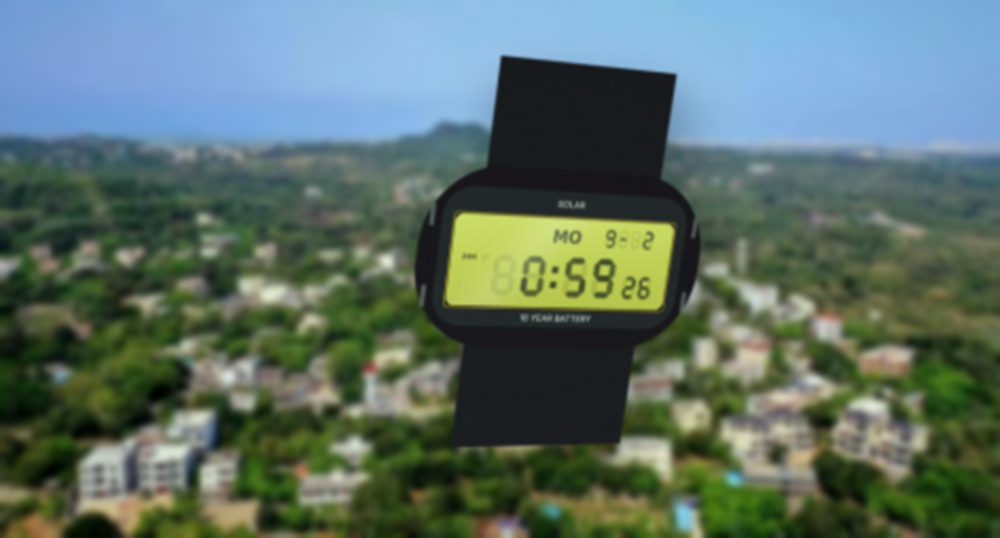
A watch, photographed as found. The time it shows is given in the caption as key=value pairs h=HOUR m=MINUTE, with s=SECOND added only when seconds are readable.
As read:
h=0 m=59 s=26
